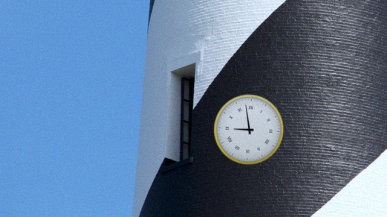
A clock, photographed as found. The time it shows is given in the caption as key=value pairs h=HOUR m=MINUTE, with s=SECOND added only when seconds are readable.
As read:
h=8 m=58
